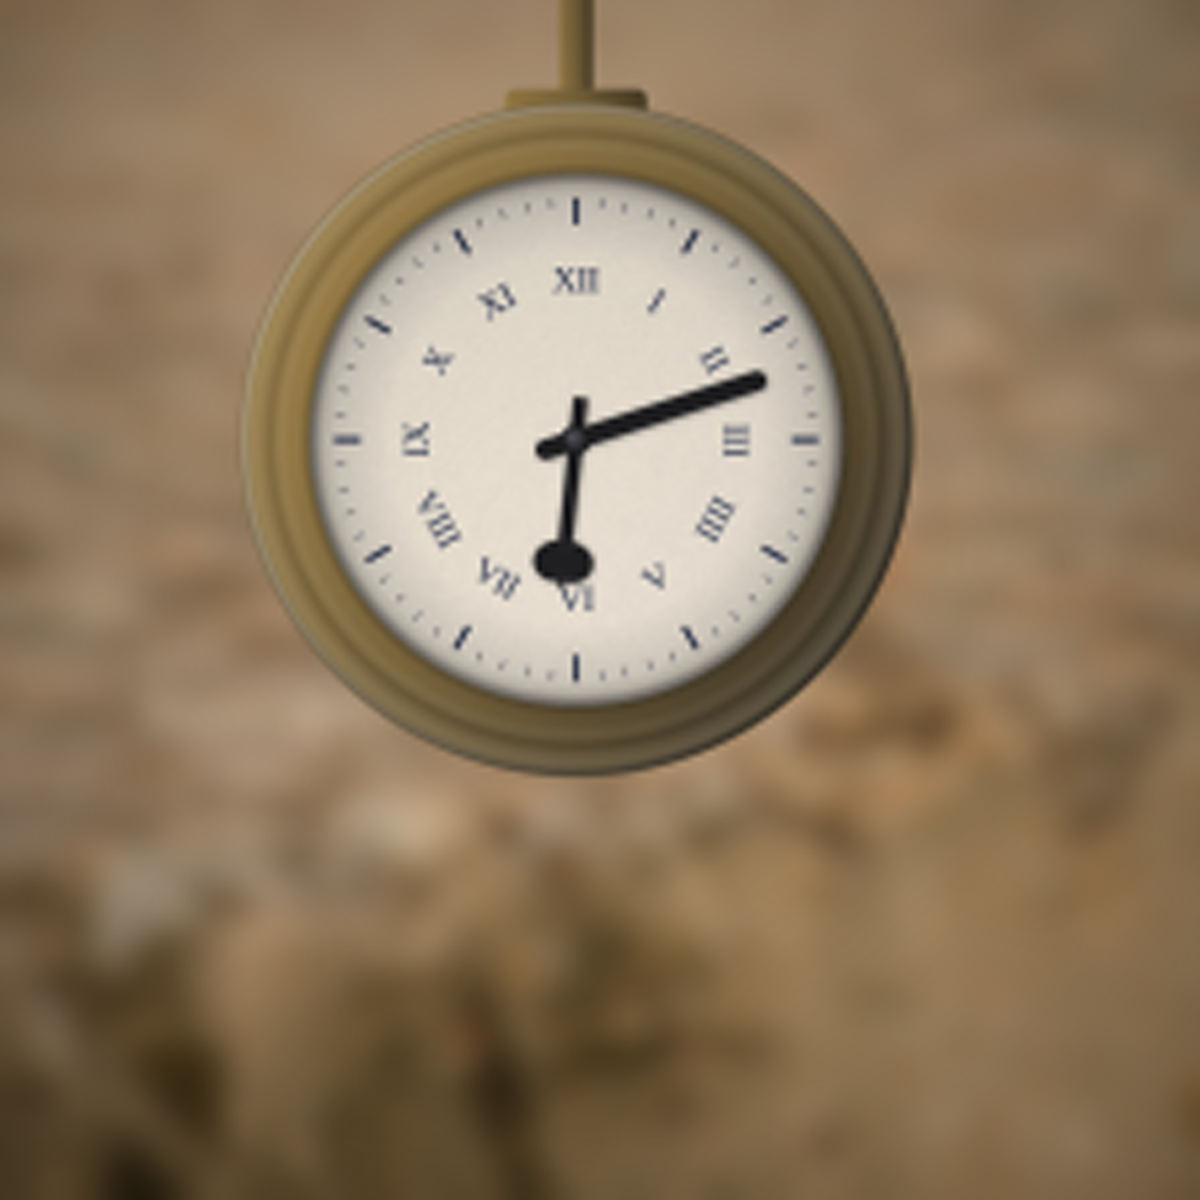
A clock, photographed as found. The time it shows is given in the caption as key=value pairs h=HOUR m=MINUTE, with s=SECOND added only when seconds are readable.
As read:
h=6 m=12
